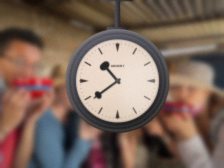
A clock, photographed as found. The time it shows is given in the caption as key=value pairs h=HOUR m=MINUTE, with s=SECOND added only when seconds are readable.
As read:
h=10 m=39
